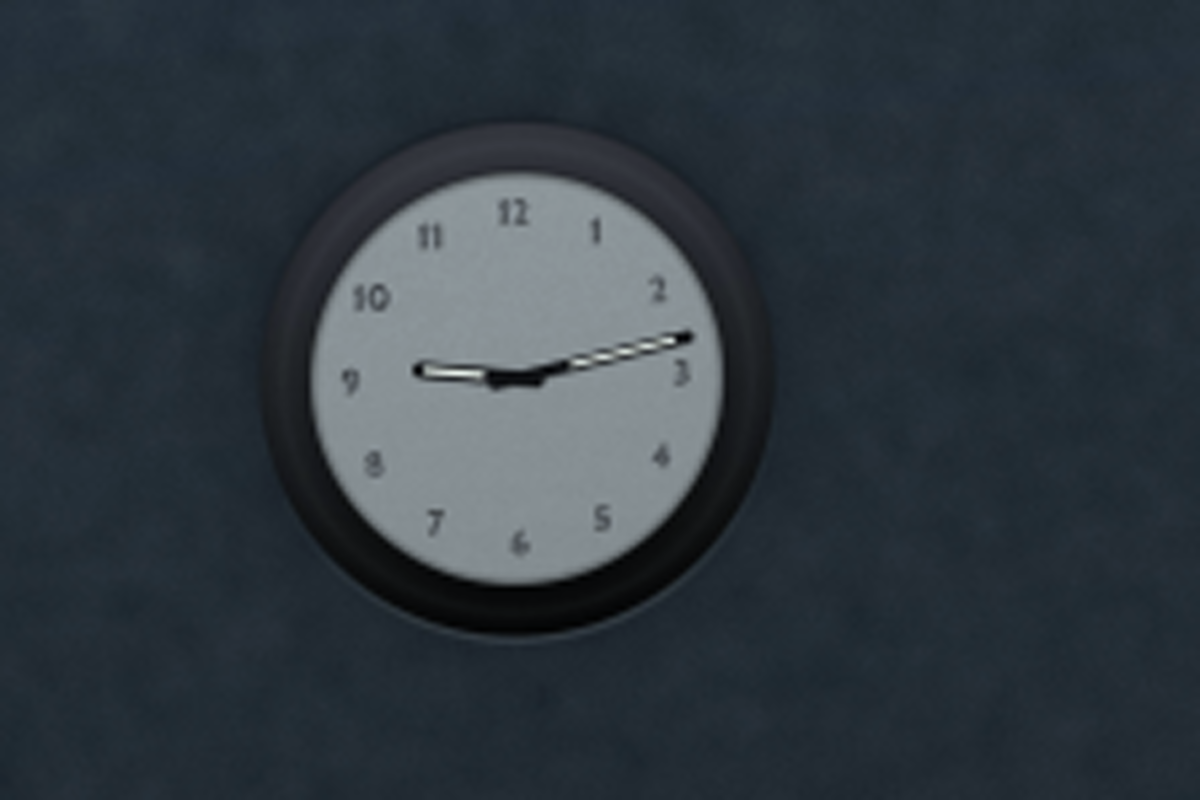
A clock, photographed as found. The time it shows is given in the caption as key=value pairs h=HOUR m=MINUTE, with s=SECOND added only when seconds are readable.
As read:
h=9 m=13
